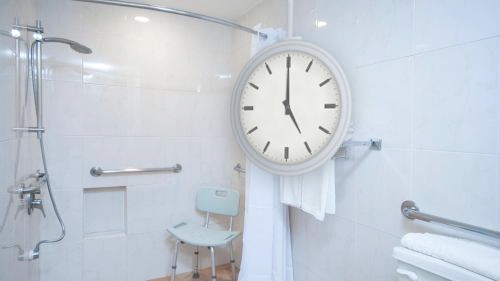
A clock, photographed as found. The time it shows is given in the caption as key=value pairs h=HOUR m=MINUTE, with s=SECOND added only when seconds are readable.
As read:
h=5 m=0
